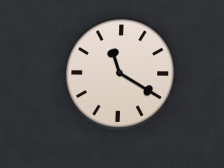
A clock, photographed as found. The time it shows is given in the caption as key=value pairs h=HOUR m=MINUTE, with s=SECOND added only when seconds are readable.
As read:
h=11 m=20
